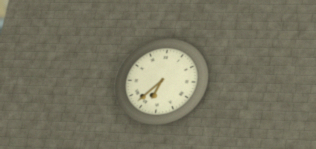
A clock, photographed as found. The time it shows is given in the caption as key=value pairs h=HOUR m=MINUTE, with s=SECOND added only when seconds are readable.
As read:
h=6 m=37
